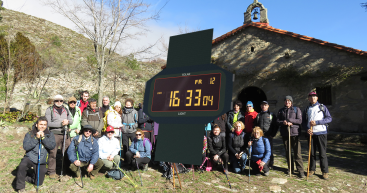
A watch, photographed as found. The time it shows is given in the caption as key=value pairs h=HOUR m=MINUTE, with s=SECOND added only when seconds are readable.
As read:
h=16 m=33 s=4
